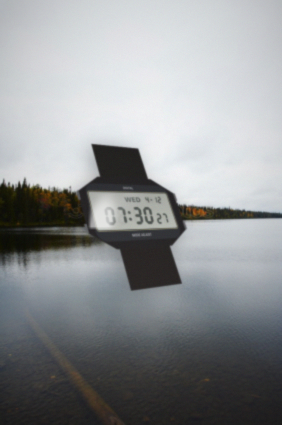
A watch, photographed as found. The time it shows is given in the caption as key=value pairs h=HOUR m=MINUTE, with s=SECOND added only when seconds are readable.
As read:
h=7 m=30 s=27
